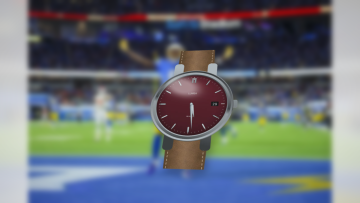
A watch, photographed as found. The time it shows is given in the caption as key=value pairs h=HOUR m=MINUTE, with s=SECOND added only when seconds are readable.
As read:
h=5 m=29
